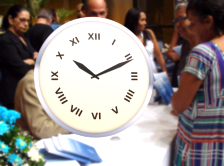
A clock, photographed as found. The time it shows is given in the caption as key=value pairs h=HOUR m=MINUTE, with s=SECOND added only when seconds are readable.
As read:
h=10 m=11
